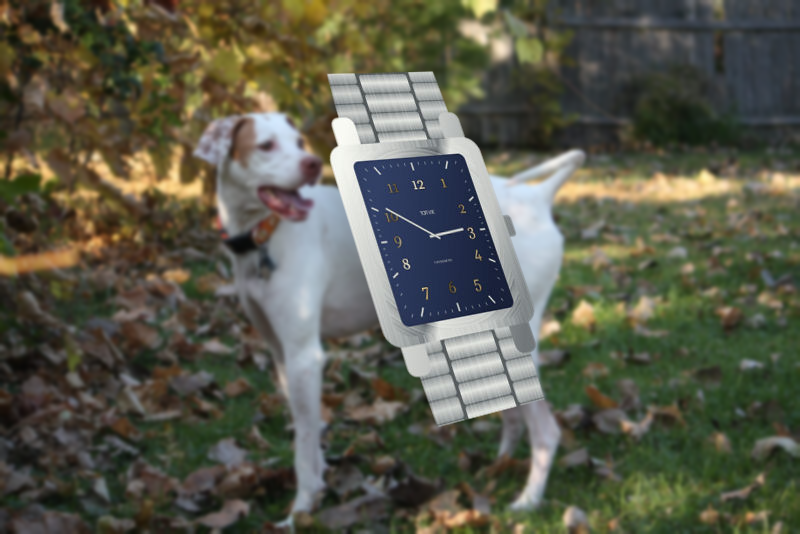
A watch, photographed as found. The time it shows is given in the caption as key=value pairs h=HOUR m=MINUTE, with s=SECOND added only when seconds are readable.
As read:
h=2 m=51
